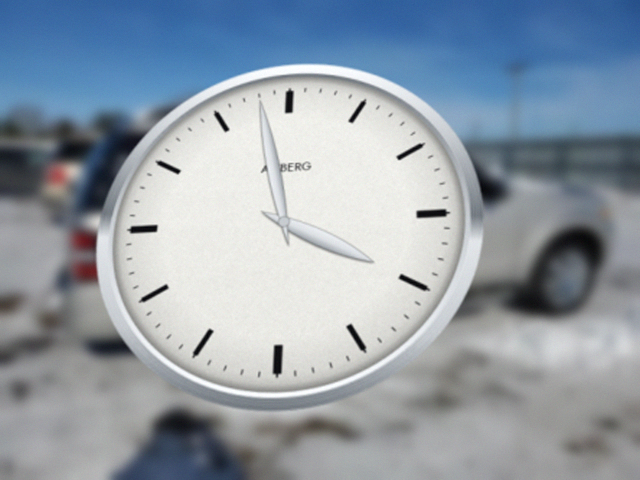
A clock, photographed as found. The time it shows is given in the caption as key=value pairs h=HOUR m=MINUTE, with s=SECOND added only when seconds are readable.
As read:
h=3 m=58
